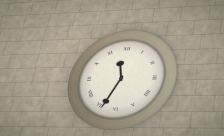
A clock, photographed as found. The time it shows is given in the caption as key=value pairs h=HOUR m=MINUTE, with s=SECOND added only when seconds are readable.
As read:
h=11 m=34
